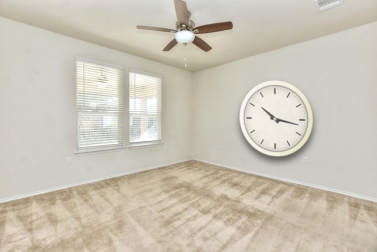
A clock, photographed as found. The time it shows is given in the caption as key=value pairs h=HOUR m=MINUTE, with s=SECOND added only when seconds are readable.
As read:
h=10 m=17
